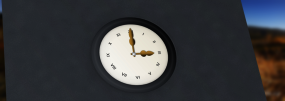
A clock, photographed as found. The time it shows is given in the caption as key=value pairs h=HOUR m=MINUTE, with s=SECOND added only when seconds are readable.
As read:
h=3 m=0
